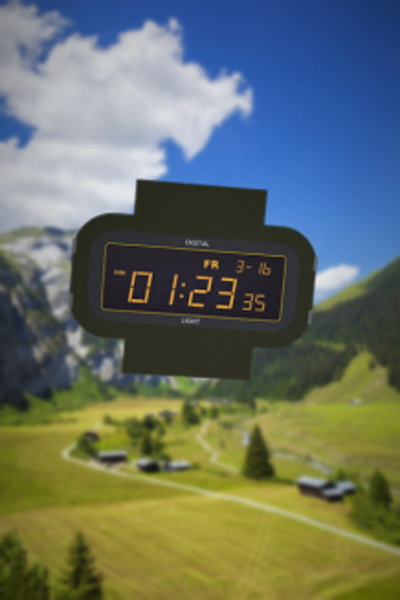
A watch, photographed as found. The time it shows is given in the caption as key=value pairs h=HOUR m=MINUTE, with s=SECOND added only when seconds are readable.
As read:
h=1 m=23 s=35
